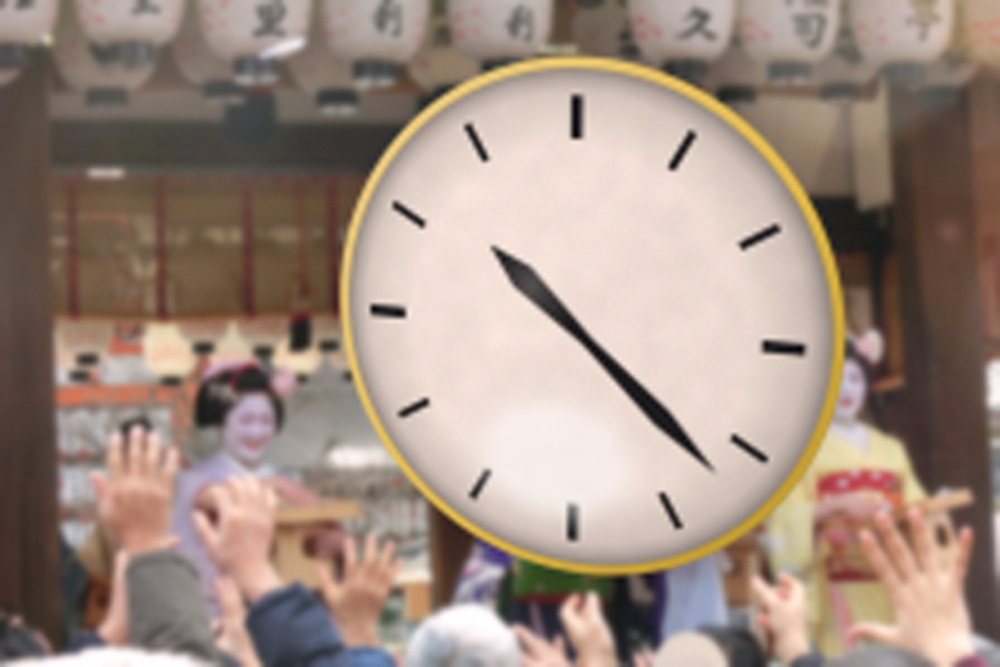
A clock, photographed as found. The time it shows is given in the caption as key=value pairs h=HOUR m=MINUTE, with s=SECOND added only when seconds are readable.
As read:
h=10 m=22
